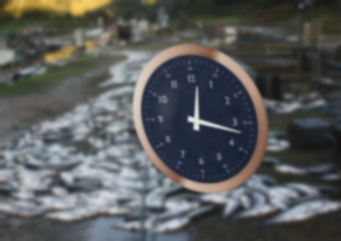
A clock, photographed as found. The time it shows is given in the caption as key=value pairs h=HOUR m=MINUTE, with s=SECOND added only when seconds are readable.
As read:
h=12 m=17
